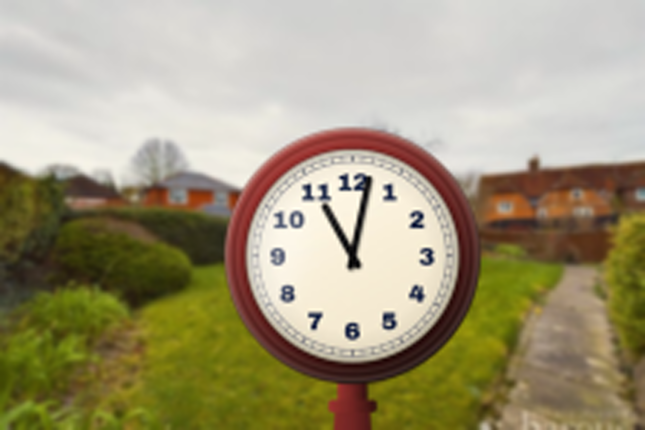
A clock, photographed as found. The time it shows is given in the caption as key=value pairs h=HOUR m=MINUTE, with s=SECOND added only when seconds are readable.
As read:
h=11 m=2
